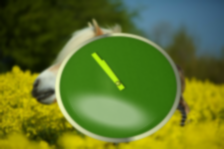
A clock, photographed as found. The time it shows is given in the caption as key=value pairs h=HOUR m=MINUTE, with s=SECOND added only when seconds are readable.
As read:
h=10 m=54
